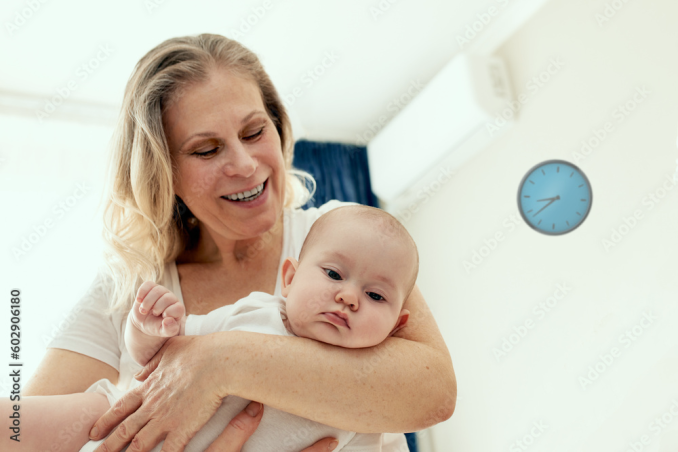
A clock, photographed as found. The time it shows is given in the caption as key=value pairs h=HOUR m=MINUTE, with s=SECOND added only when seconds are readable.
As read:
h=8 m=38
